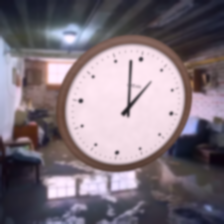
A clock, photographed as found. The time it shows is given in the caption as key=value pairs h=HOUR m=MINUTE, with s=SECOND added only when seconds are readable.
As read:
h=12 m=58
